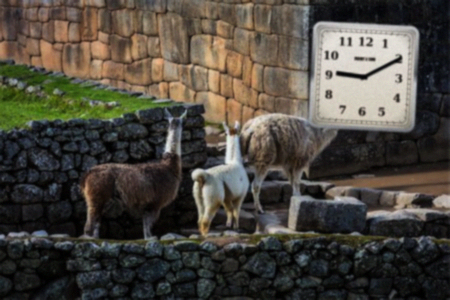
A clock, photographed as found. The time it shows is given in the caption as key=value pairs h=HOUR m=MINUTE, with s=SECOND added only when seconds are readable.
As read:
h=9 m=10
